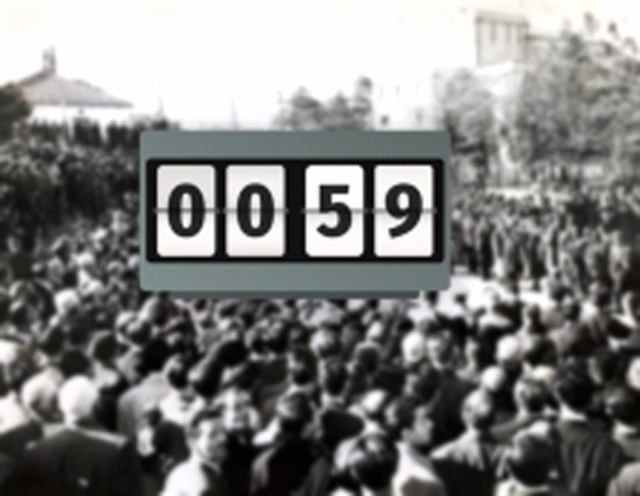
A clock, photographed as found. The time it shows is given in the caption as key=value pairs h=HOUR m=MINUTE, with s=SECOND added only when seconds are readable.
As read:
h=0 m=59
